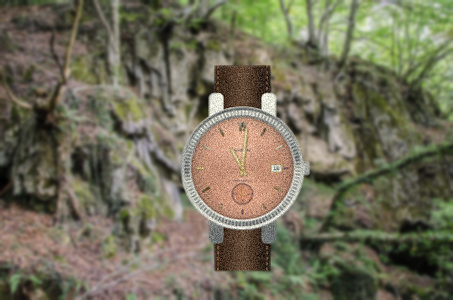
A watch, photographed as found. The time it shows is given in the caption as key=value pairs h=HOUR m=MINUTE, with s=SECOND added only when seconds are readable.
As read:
h=11 m=1
